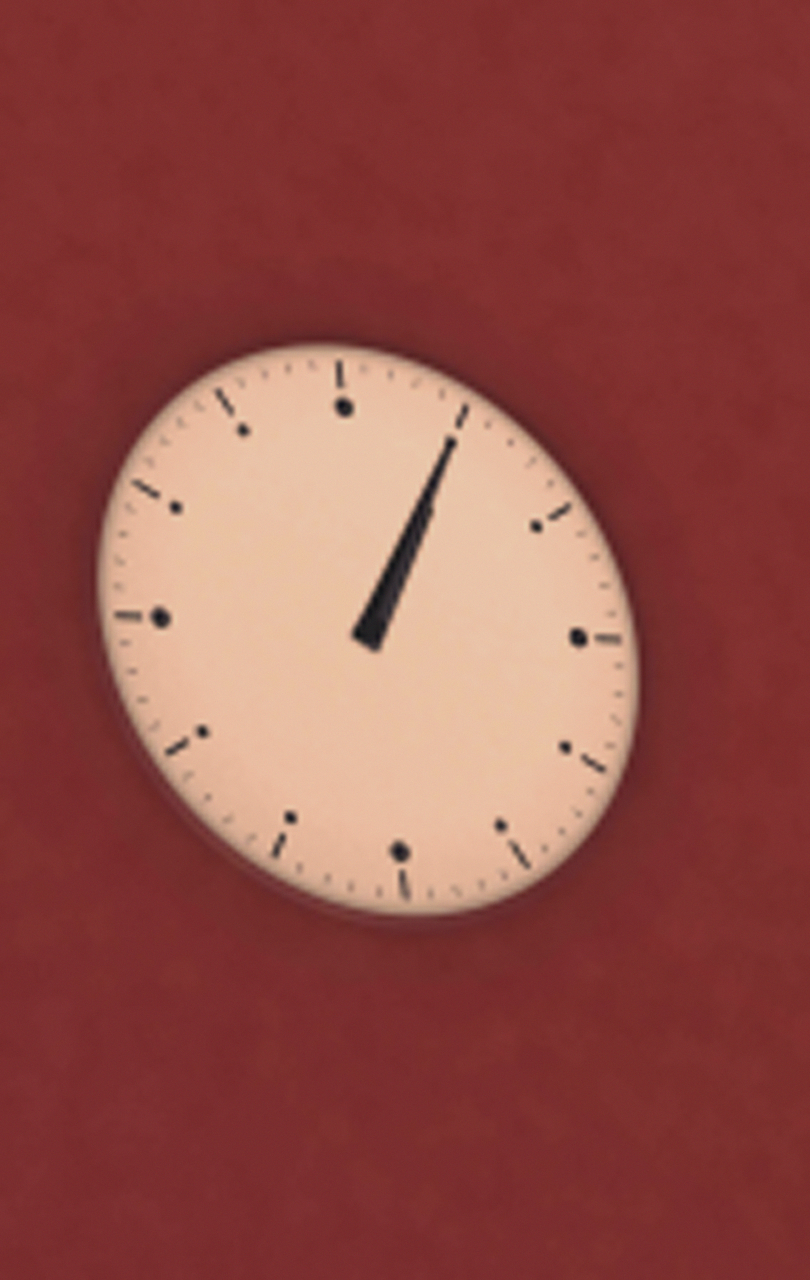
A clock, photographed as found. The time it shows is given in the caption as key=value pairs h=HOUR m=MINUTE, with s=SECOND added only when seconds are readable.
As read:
h=1 m=5
